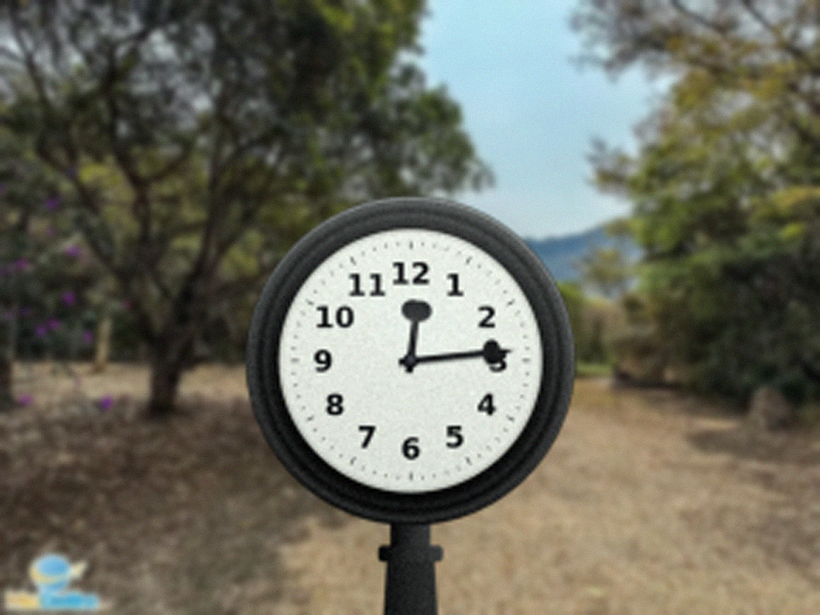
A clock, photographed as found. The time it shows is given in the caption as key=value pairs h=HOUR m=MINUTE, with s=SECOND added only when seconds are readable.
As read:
h=12 m=14
